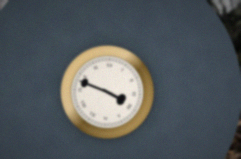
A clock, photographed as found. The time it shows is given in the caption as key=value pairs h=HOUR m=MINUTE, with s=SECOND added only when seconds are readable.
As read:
h=3 m=48
